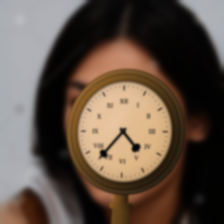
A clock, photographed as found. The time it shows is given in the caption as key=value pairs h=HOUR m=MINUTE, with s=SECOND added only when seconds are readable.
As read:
h=4 m=37
